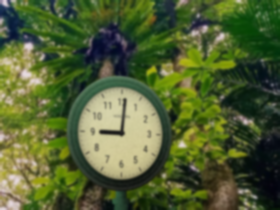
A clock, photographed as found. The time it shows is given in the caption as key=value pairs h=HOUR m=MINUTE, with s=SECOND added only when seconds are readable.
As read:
h=9 m=1
